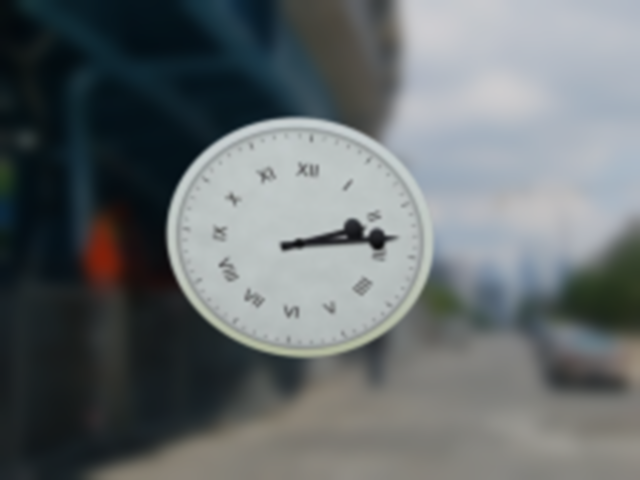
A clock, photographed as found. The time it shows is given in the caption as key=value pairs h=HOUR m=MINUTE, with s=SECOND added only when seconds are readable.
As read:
h=2 m=13
